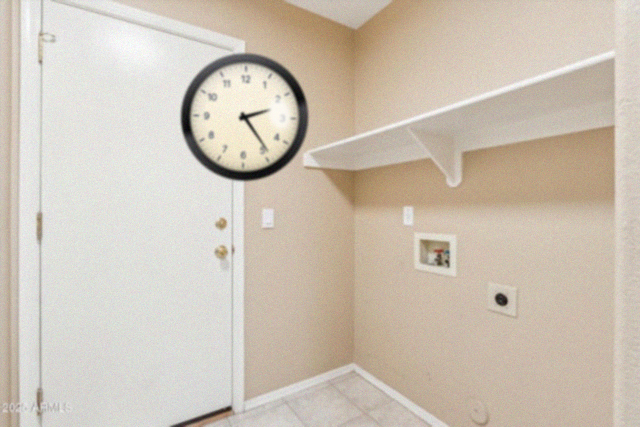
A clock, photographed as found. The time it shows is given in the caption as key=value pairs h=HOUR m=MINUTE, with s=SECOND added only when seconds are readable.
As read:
h=2 m=24
